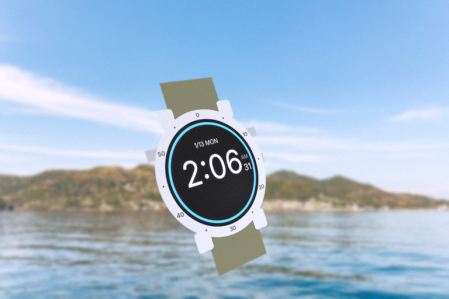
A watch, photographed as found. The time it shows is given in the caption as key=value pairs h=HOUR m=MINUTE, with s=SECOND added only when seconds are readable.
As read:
h=2 m=6 s=31
